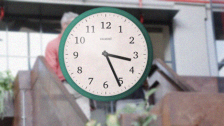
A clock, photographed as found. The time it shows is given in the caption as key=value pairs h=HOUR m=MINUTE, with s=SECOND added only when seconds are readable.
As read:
h=3 m=26
